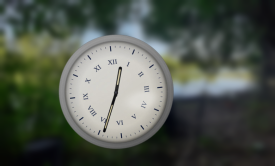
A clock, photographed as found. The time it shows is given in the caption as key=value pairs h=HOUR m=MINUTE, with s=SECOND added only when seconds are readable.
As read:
h=12 m=34
